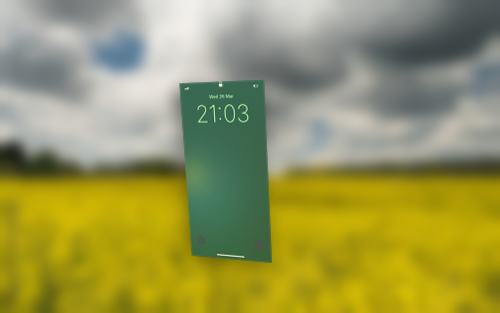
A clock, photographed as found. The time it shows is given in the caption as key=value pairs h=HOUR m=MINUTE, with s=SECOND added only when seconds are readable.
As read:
h=21 m=3
